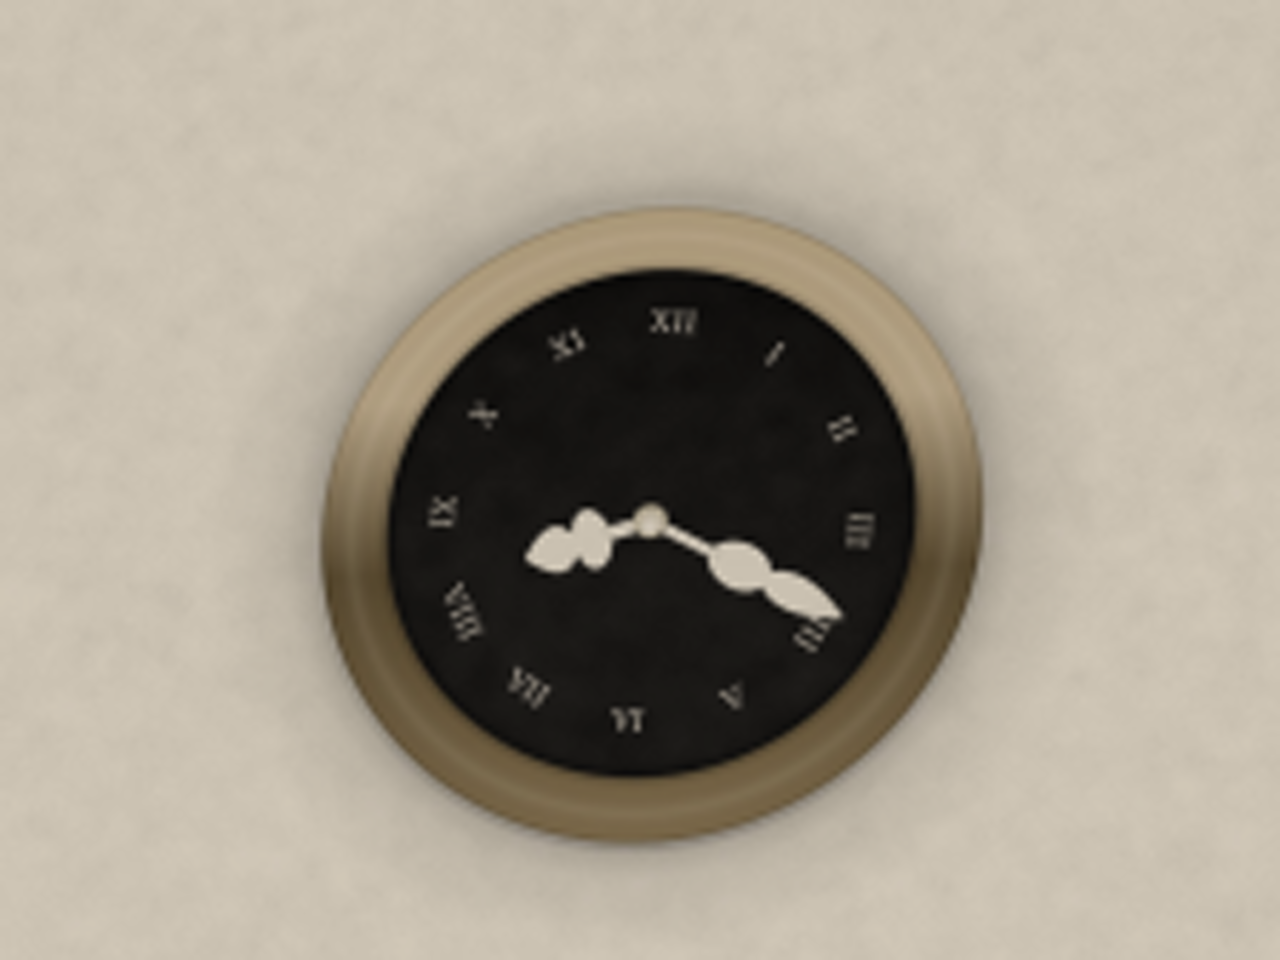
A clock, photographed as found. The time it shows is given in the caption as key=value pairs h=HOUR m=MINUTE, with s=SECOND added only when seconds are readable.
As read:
h=8 m=19
